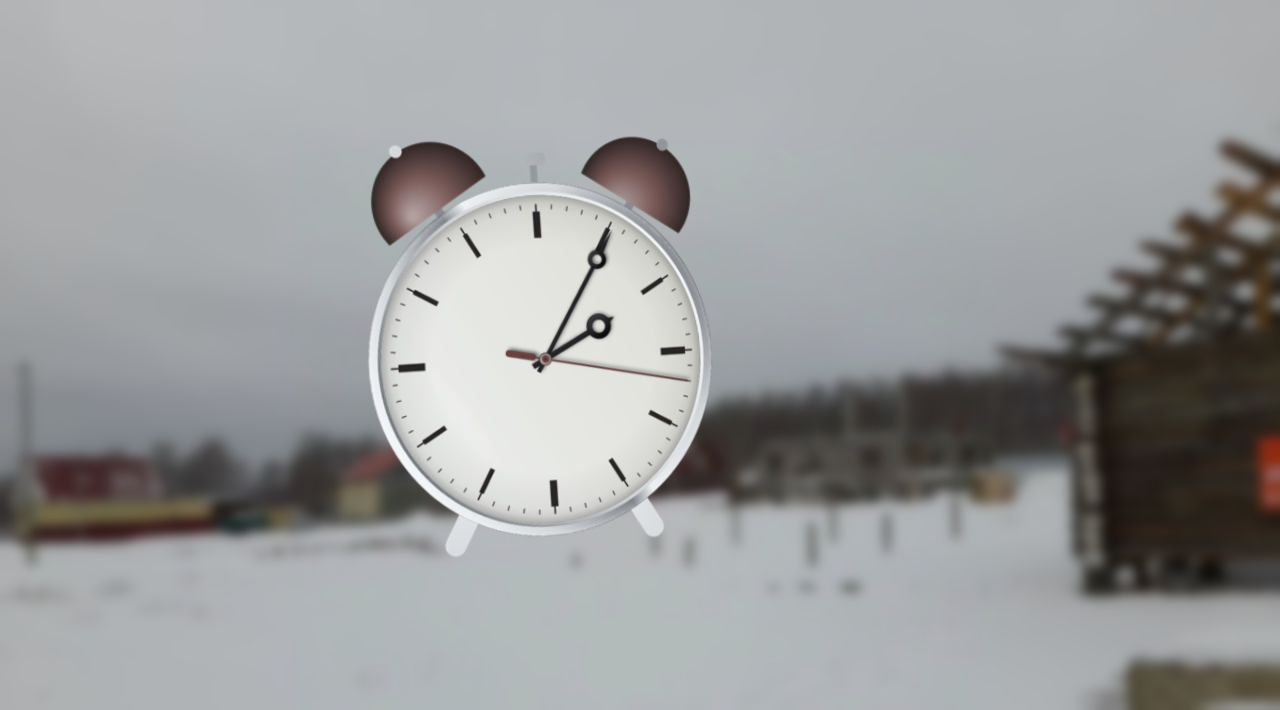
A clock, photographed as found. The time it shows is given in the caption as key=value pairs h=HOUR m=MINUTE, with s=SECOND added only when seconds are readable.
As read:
h=2 m=5 s=17
